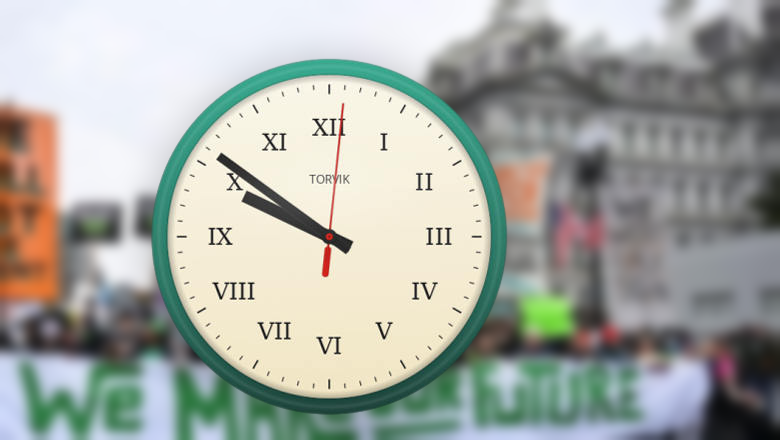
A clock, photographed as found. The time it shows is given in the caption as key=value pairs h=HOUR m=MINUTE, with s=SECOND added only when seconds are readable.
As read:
h=9 m=51 s=1
